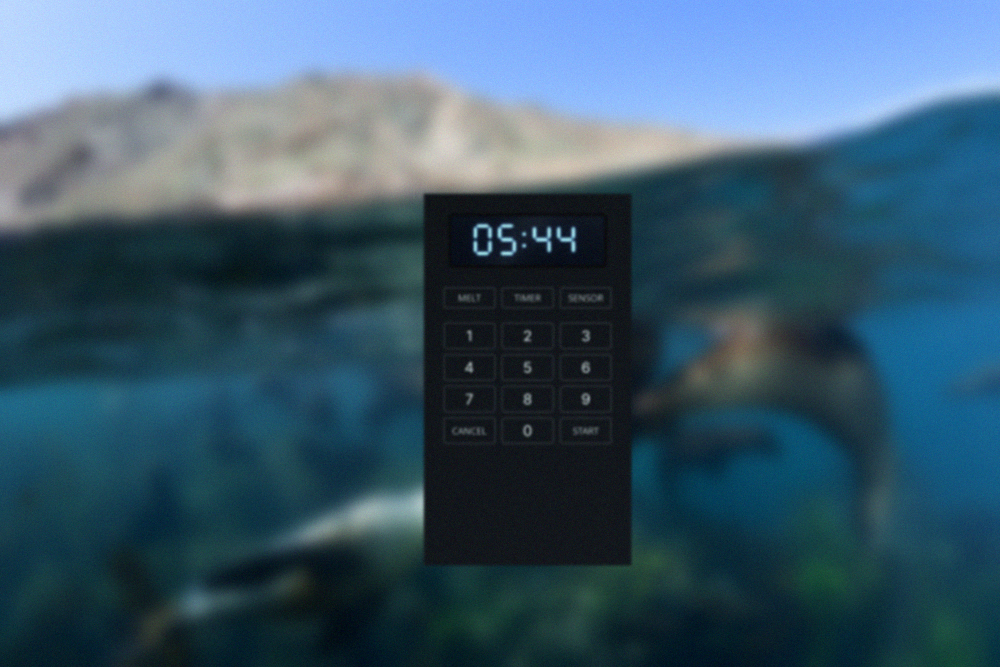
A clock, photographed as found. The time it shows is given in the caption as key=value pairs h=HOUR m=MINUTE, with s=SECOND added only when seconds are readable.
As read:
h=5 m=44
